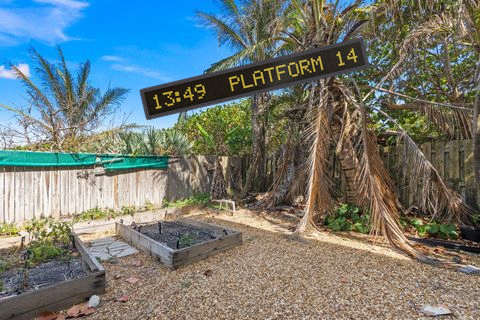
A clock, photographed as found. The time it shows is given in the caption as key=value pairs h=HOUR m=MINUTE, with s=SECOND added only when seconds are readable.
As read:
h=13 m=49
